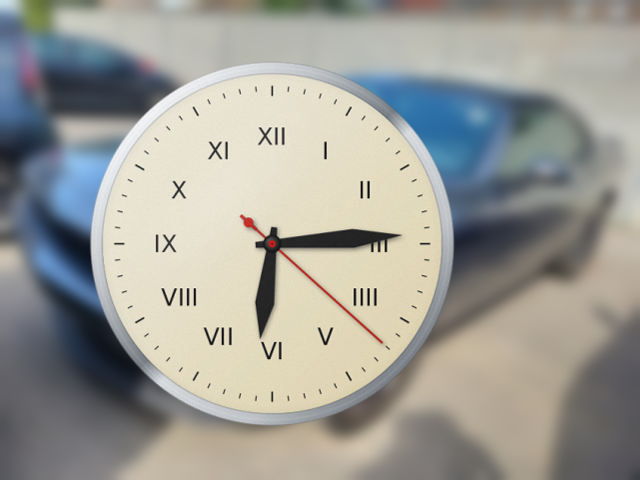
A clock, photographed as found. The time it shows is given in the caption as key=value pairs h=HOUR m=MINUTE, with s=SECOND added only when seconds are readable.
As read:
h=6 m=14 s=22
